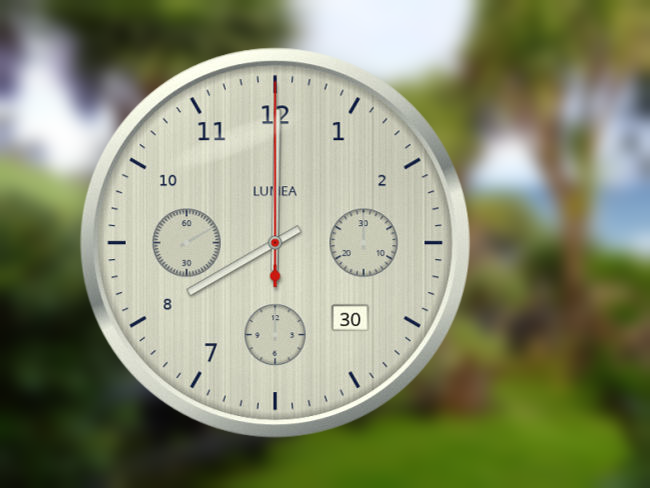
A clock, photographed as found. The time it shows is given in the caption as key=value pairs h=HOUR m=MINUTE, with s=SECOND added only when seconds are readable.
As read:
h=8 m=0 s=10
